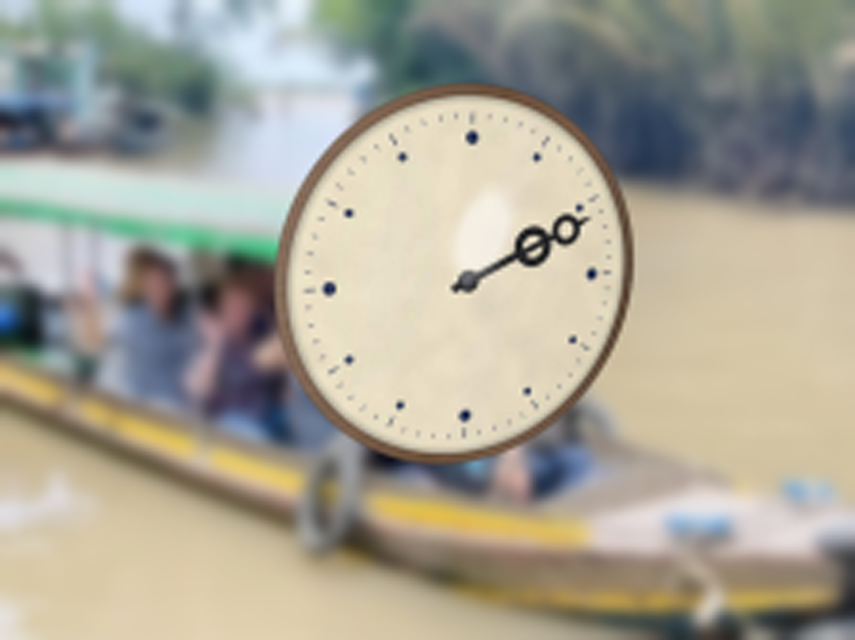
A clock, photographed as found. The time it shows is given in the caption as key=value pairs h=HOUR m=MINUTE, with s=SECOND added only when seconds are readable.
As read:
h=2 m=11
